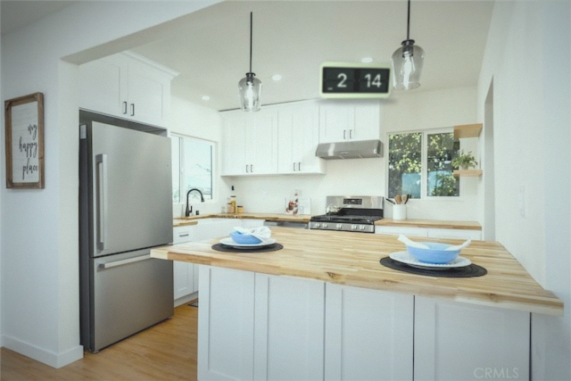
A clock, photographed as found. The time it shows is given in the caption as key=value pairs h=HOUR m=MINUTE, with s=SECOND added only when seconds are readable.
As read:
h=2 m=14
